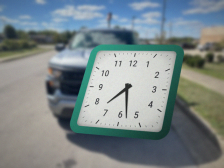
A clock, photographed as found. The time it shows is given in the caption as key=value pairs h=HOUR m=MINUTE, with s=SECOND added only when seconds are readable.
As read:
h=7 m=28
